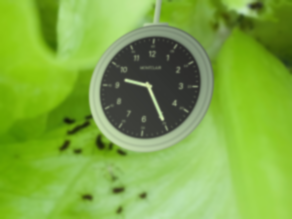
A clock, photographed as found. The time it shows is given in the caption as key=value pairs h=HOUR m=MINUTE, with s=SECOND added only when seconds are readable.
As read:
h=9 m=25
